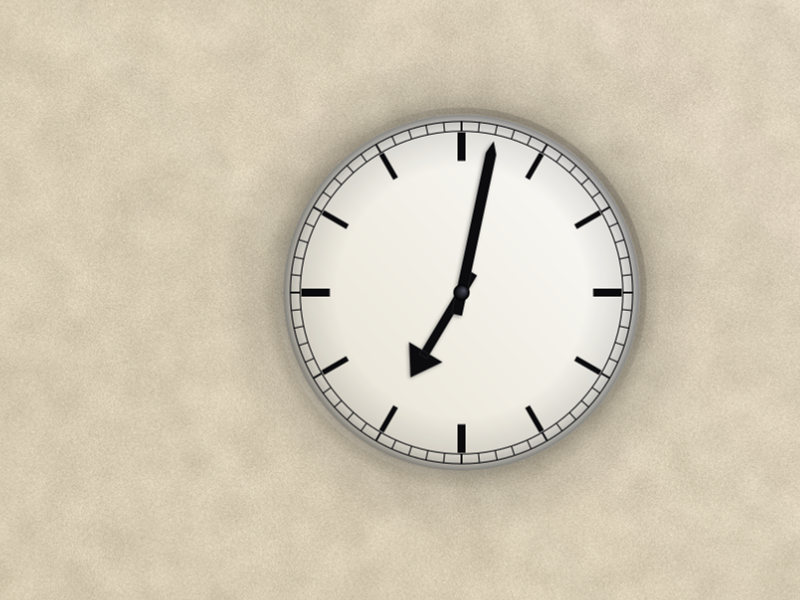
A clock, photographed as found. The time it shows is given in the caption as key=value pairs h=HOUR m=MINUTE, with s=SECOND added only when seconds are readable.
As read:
h=7 m=2
